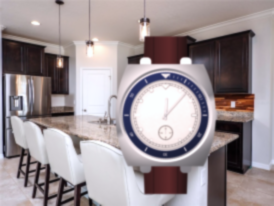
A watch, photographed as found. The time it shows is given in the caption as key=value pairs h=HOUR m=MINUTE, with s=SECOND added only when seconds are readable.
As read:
h=12 m=7
